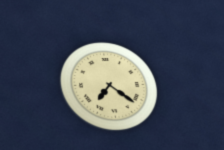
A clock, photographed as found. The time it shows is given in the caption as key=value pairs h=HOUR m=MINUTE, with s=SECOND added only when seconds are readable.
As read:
h=7 m=22
